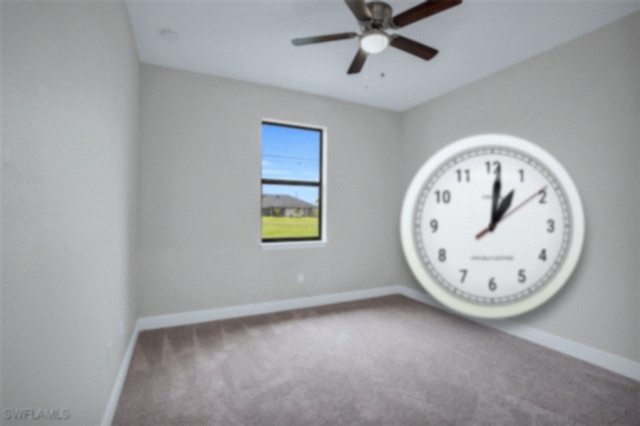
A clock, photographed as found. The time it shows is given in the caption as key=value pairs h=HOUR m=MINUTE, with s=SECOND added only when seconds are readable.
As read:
h=1 m=1 s=9
